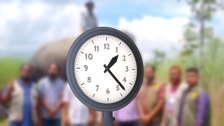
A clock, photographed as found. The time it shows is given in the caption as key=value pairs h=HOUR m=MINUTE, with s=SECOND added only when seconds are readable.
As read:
h=1 m=23
